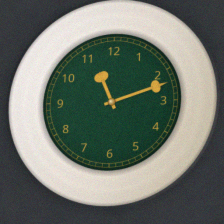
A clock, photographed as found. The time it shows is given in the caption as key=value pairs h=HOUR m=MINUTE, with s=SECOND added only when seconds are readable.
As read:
h=11 m=12
